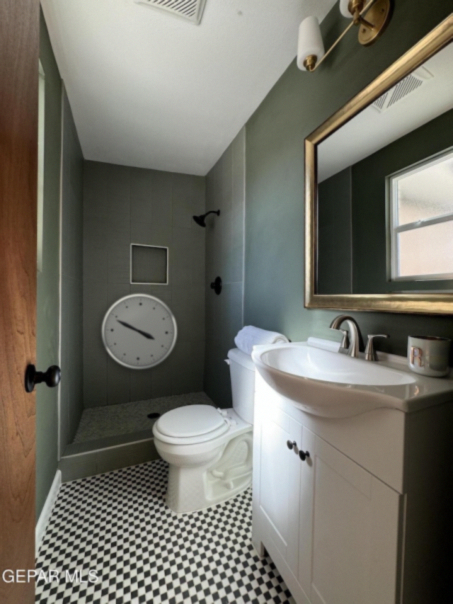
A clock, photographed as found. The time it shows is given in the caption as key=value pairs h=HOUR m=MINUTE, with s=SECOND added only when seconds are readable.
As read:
h=3 m=49
